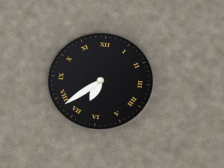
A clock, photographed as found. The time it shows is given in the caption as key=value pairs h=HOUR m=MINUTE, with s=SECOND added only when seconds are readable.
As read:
h=6 m=38
